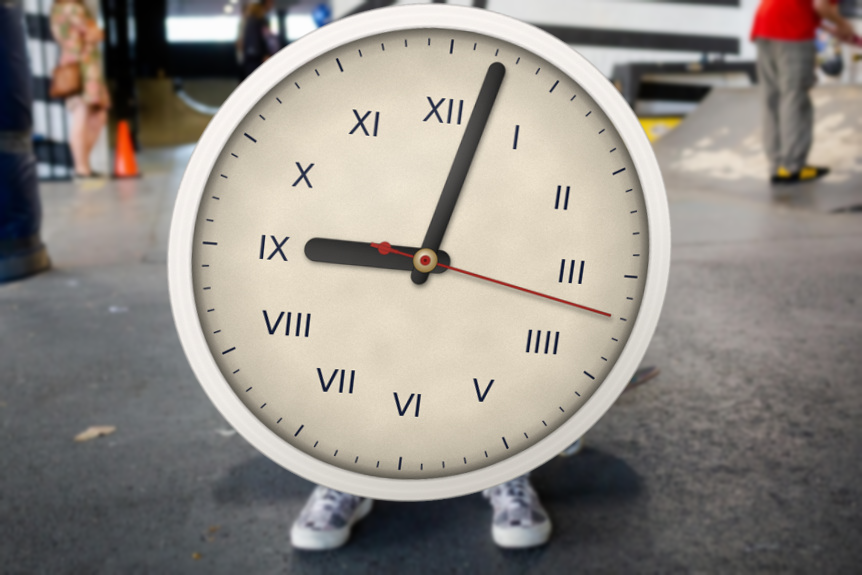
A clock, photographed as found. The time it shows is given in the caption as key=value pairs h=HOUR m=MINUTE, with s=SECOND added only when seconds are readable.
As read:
h=9 m=2 s=17
